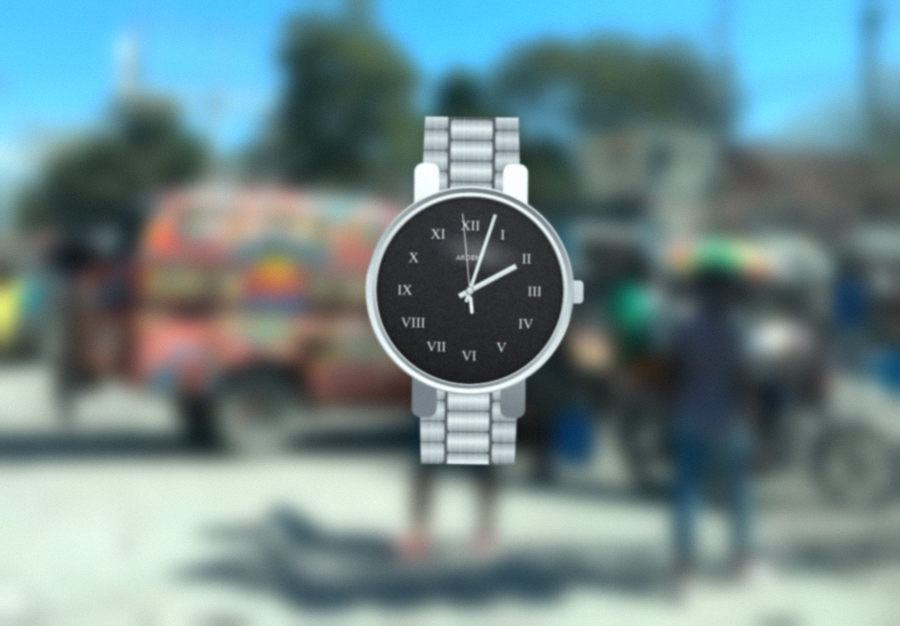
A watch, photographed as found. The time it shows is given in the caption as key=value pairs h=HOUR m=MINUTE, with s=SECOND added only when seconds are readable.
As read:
h=2 m=2 s=59
